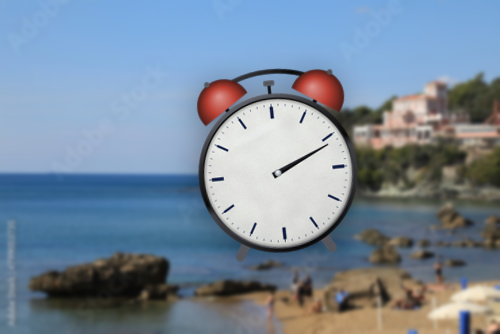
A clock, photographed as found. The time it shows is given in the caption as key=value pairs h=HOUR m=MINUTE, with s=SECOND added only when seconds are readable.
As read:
h=2 m=11
